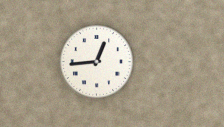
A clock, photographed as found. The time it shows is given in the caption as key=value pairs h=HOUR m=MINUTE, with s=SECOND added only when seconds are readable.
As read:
h=12 m=44
